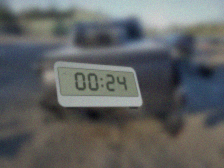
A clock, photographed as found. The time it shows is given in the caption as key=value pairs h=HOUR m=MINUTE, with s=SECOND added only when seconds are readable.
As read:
h=0 m=24
